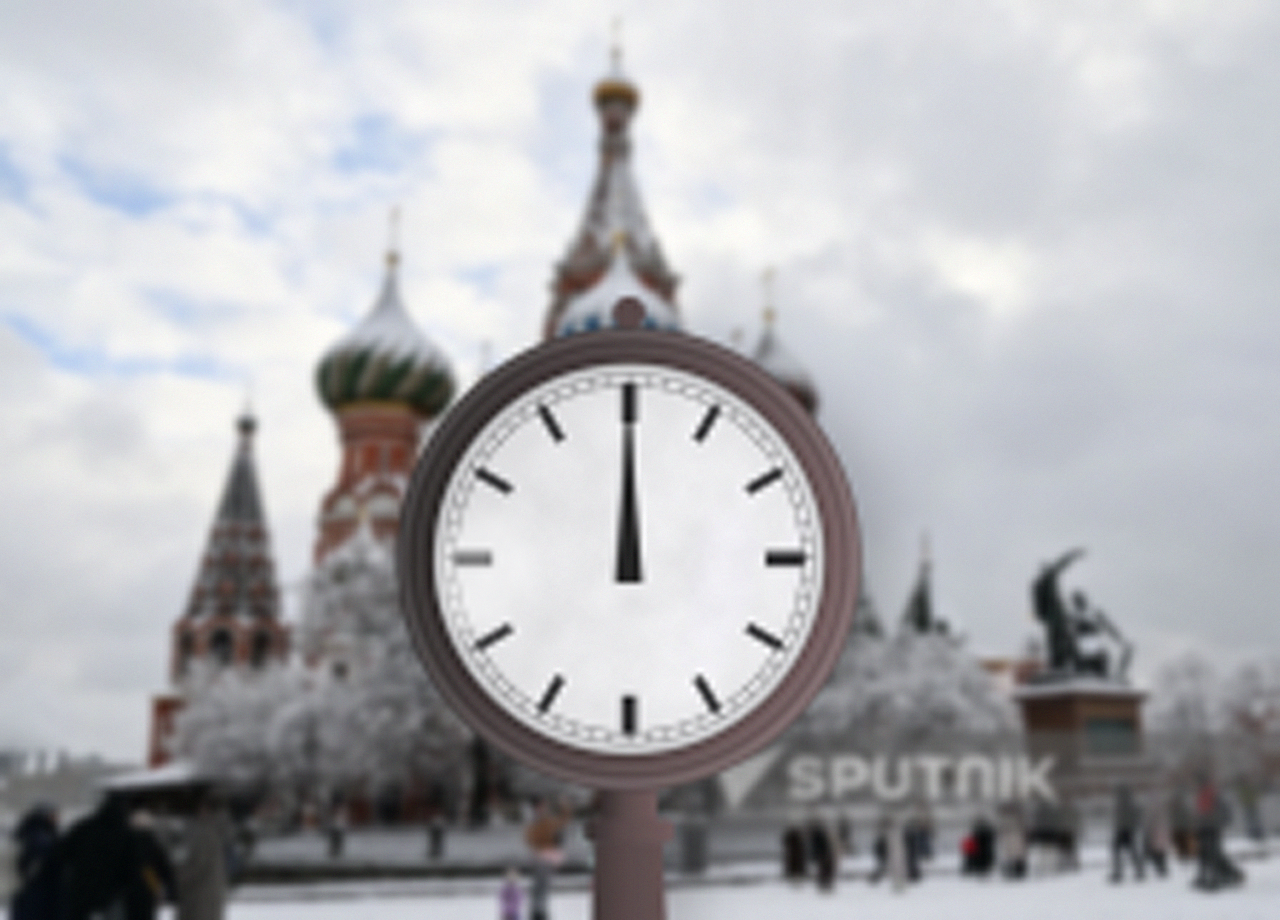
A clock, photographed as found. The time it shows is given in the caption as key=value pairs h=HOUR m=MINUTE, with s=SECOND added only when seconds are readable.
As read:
h=12 m=0
